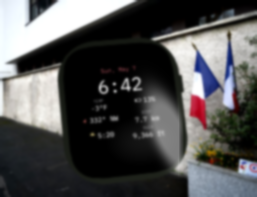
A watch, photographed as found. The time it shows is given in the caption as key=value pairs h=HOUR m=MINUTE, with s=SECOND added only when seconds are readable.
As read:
h=6 m=42
